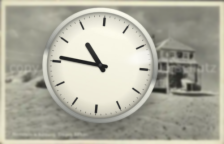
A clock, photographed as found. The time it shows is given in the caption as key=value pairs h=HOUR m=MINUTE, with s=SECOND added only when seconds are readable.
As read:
h=10 m=46
